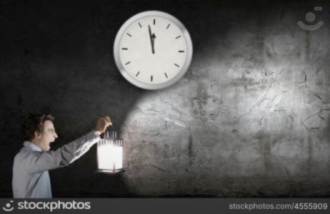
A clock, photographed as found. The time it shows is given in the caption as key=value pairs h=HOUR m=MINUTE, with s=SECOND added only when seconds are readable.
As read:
h=11 m=58
